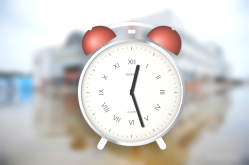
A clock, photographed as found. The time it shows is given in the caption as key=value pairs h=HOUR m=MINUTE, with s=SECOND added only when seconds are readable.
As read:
h=12 m=27
